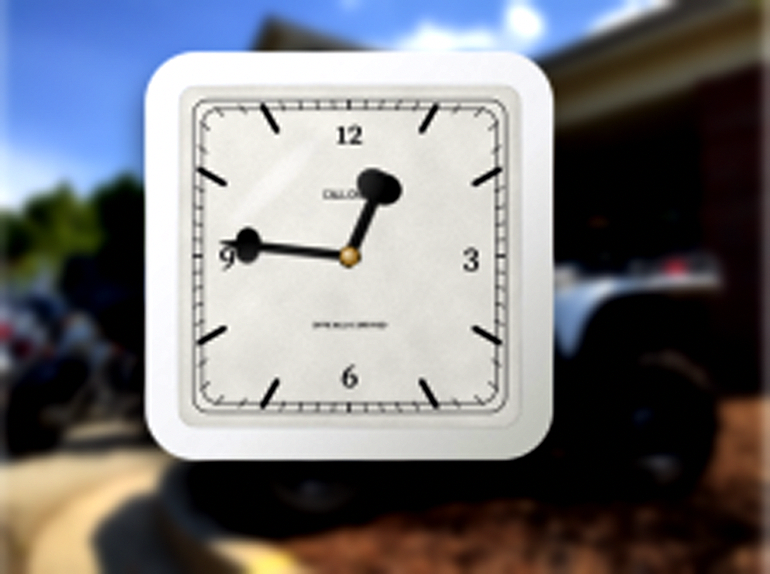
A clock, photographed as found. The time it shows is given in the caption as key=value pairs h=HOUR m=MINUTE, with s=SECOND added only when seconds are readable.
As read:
h=12 m=46
